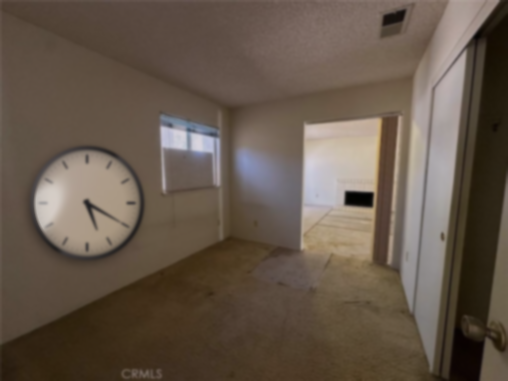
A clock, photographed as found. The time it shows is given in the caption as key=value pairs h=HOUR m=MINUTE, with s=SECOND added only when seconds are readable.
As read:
h=5 m=20
